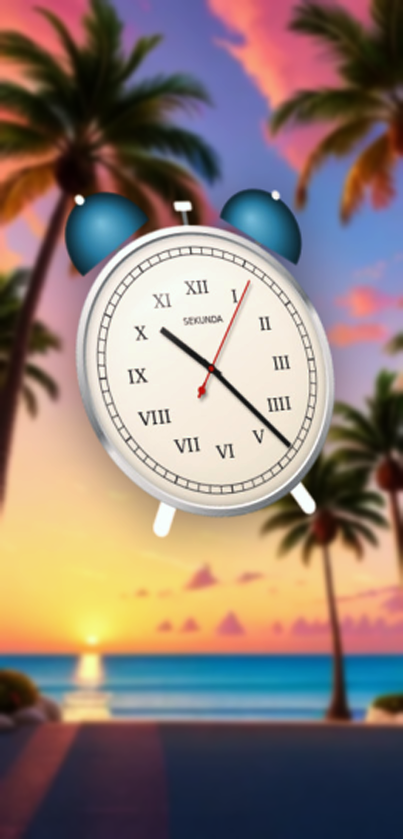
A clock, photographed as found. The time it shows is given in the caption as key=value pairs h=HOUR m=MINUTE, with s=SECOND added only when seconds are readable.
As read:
h=10 m=23 s=6
